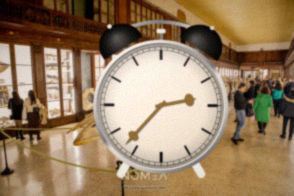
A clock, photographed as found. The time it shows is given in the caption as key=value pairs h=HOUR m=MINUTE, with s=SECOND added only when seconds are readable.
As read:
h=2 m=37
